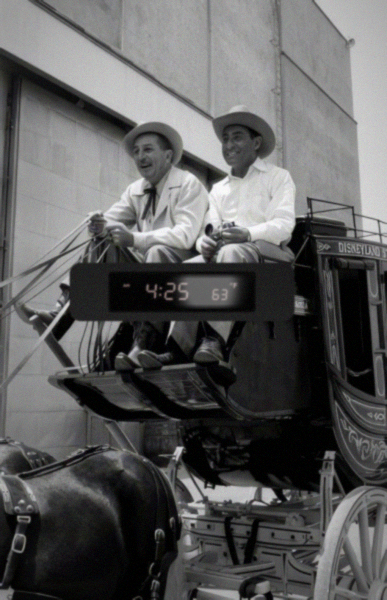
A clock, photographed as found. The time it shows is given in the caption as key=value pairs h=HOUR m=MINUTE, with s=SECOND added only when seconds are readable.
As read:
h=4 m=25
